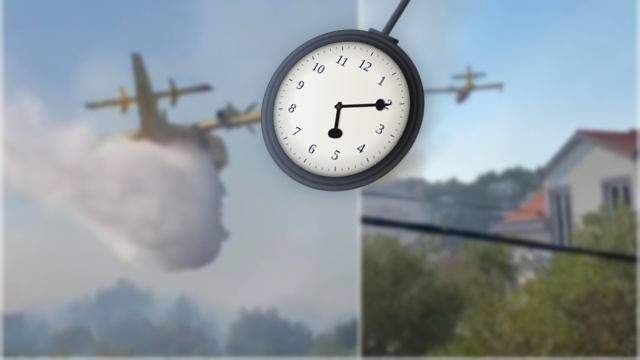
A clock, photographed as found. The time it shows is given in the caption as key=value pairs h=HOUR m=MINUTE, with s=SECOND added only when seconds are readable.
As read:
h=5 m=10
